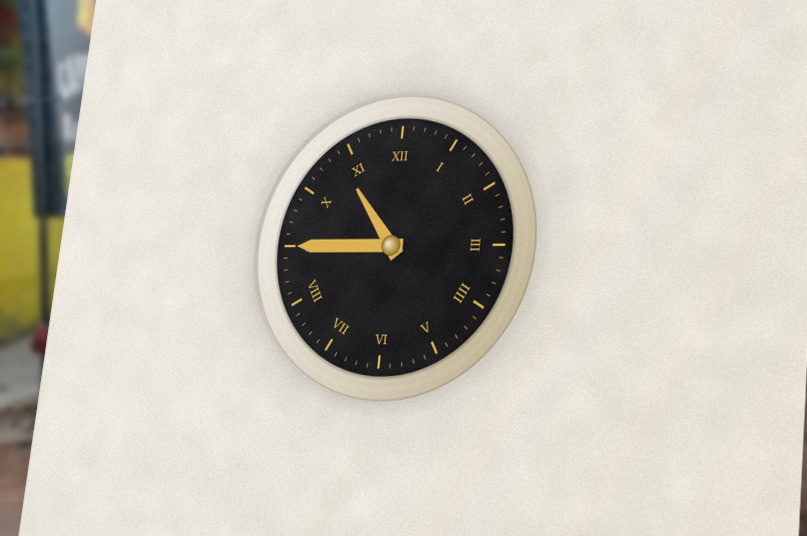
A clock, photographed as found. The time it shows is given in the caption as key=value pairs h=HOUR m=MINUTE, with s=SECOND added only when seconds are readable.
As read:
h=10 m=45
